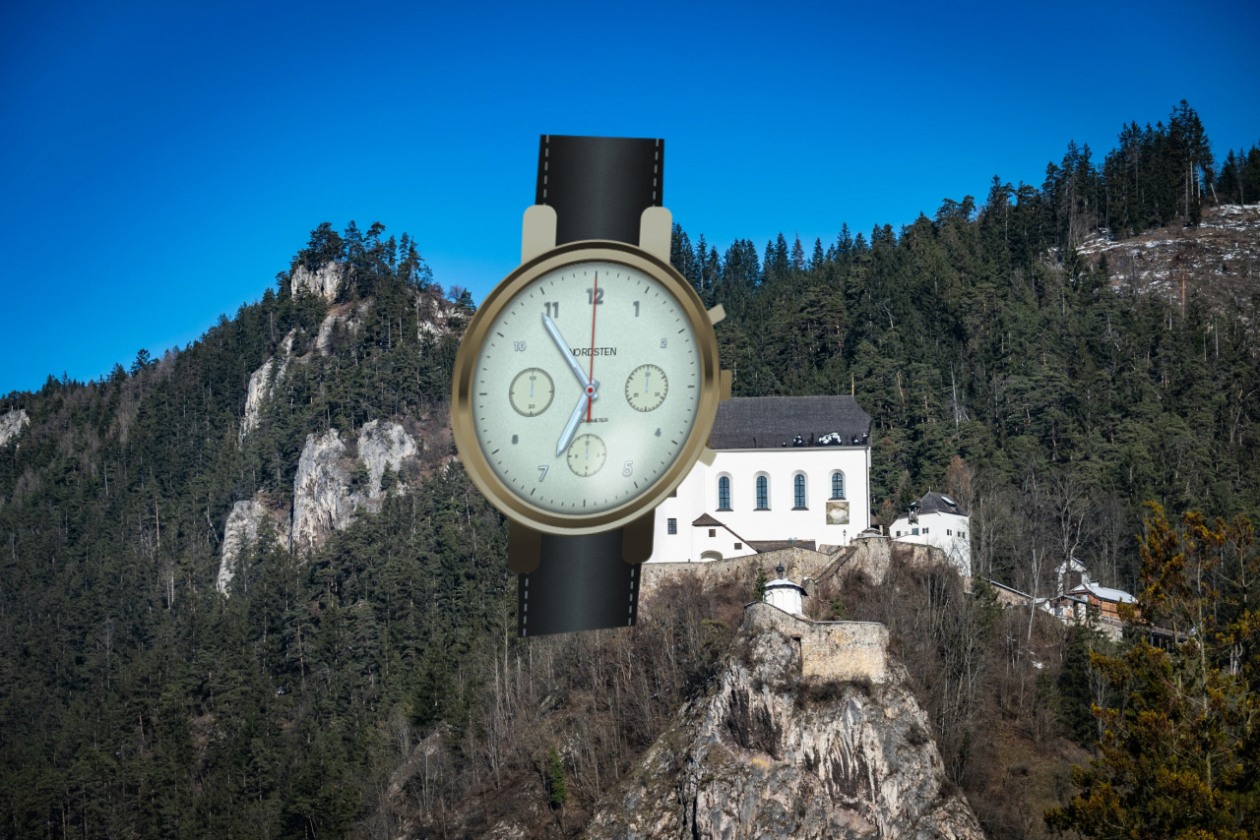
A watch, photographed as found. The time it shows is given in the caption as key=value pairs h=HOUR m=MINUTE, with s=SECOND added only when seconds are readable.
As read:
h=6 m=54
